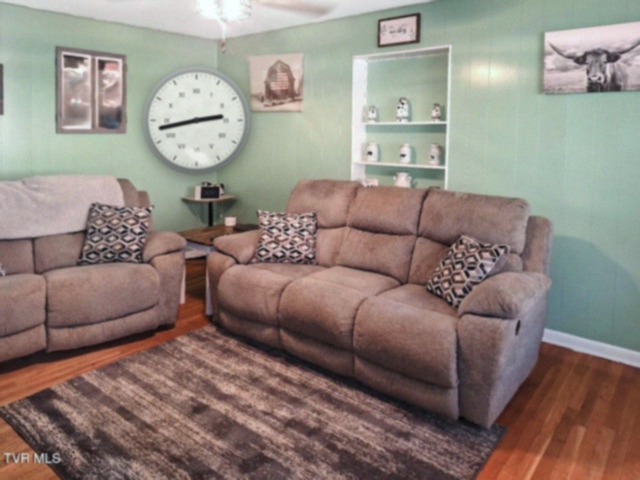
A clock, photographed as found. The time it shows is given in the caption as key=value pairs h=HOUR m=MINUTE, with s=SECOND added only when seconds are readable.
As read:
h=2 m=43
